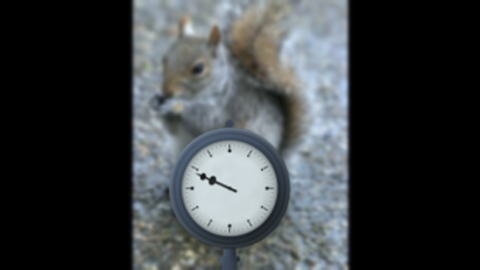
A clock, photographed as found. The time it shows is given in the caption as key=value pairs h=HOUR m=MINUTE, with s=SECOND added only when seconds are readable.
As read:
h=9 m=49
